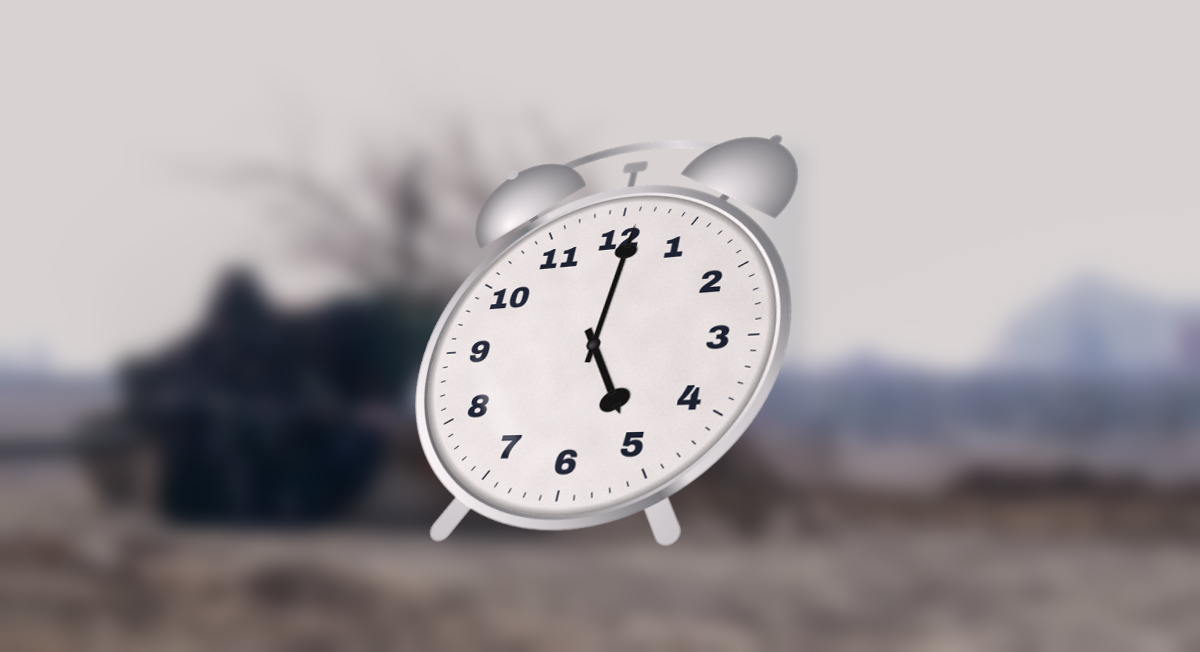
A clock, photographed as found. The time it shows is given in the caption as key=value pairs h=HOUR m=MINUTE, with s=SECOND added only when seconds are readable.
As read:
h=5 m=1
